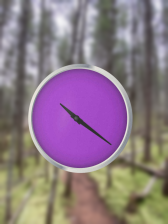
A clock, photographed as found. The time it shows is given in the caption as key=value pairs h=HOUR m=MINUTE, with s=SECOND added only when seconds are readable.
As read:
h=10 m=21
